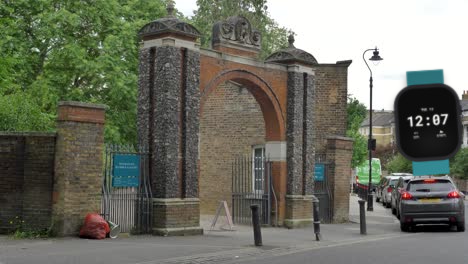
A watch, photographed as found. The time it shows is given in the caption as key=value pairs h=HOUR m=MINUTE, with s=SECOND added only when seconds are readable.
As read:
h=12 m=7
